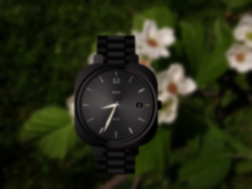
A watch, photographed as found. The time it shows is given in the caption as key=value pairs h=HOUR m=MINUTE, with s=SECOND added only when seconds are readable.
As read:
h=8 m=34
